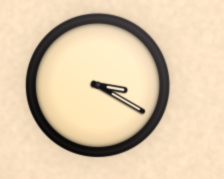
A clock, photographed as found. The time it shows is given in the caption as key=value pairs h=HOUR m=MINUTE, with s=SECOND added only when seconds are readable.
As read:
h=3 m=20
